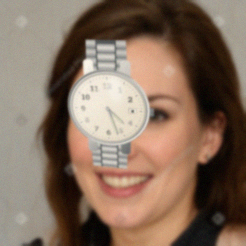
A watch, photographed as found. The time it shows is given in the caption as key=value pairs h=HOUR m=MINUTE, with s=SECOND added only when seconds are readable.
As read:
h=4 m=27
